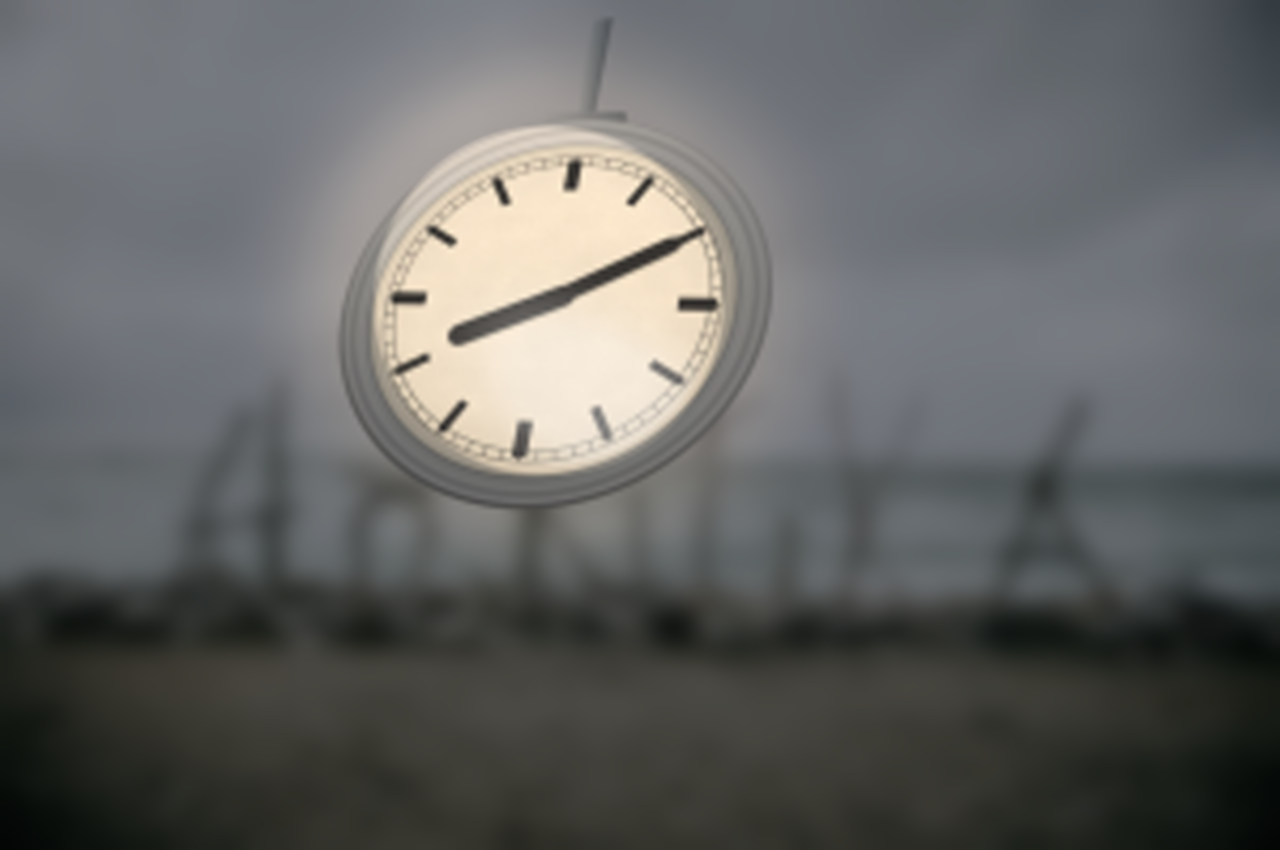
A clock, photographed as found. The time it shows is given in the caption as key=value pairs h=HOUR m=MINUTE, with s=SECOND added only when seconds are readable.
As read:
h=8 m=10
